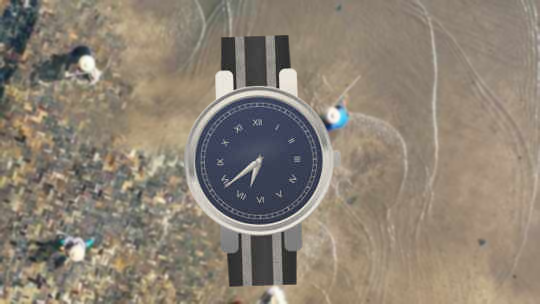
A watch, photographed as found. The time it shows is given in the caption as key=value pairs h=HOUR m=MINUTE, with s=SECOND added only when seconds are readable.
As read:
h=6 m=39
